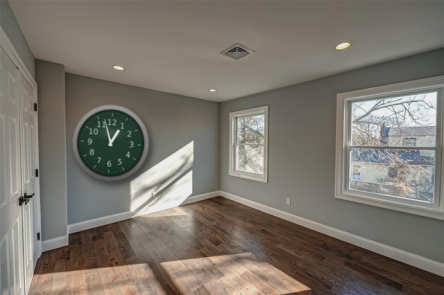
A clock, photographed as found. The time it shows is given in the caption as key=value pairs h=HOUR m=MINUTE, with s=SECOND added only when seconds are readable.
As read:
h=12 m=57
